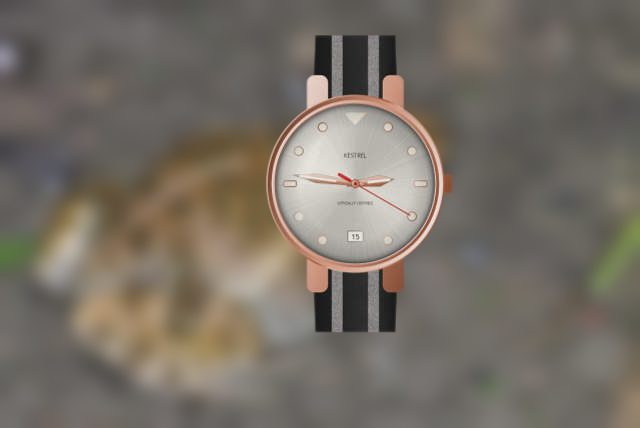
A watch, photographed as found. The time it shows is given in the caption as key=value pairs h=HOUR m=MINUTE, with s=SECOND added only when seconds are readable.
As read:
h=2 m=46 s=20
